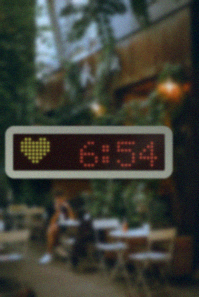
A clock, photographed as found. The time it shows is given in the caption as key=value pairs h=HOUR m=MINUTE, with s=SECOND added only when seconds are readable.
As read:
h=6 m=54
